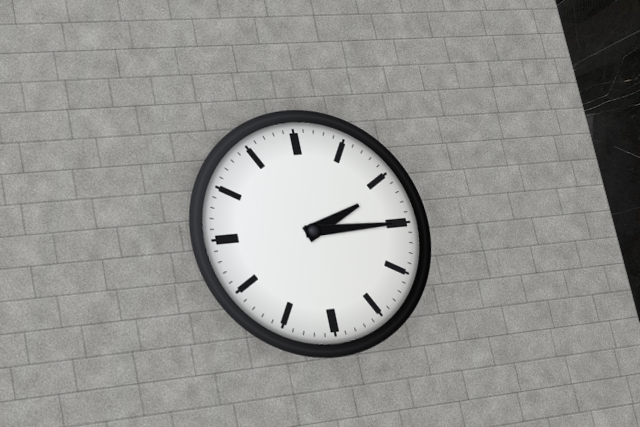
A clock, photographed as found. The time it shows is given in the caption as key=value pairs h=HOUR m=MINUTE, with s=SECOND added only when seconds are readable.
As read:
h=2 m=15
